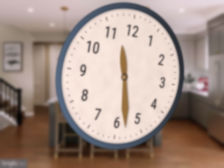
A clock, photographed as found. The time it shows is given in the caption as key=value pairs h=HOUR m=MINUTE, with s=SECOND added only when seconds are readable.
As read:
h=11 m=28
